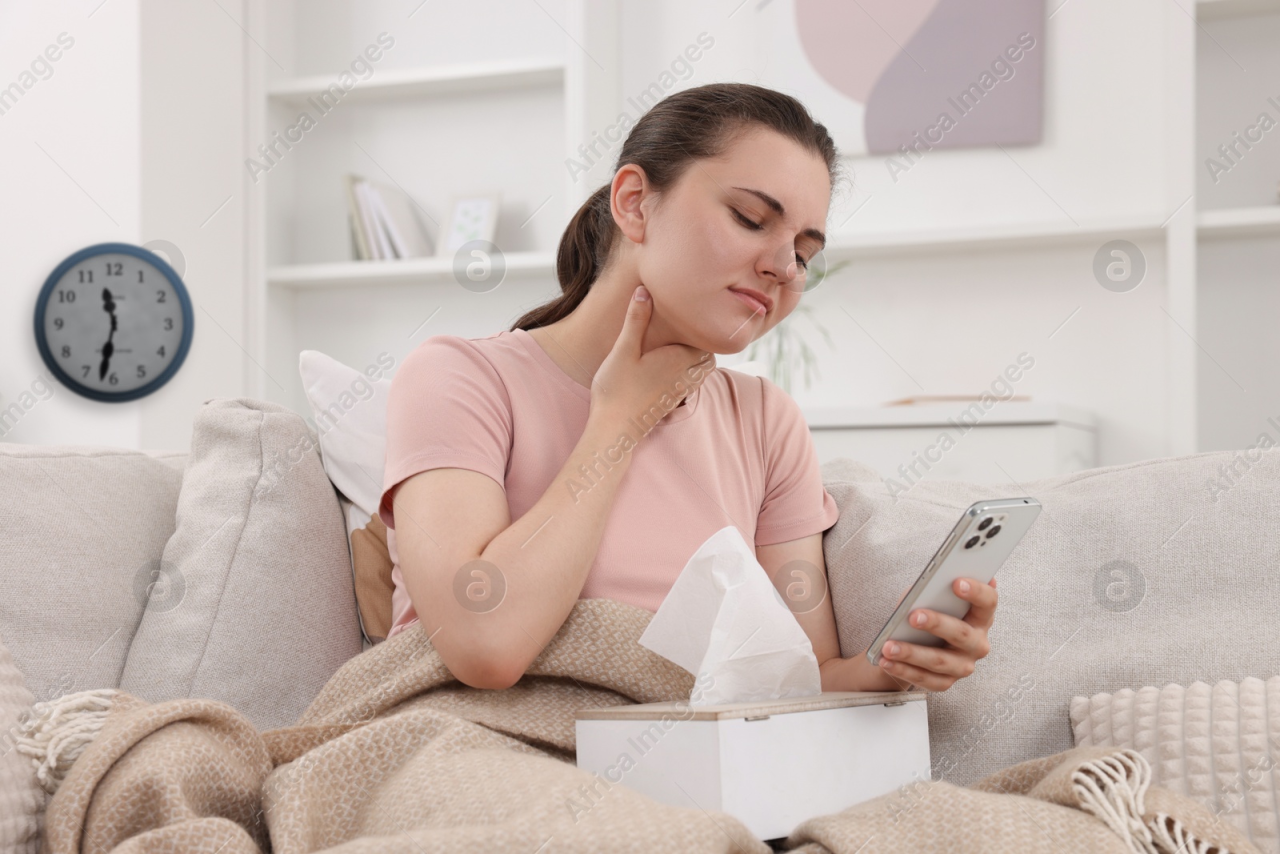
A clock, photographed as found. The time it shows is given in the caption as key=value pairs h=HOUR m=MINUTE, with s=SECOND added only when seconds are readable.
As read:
h=11 m=32
